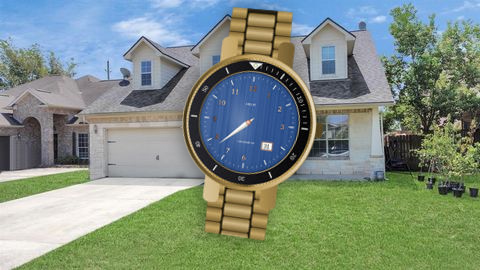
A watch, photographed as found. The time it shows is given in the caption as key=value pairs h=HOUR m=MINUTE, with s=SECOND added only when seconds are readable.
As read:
h=7 m=38
